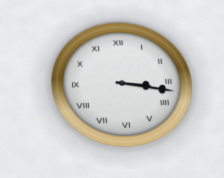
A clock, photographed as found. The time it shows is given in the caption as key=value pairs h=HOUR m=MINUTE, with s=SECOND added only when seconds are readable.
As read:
h=3 m=17
